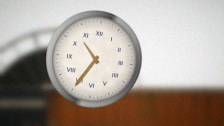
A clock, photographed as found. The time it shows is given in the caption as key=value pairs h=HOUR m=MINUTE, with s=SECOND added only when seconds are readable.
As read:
h=10 m=35
